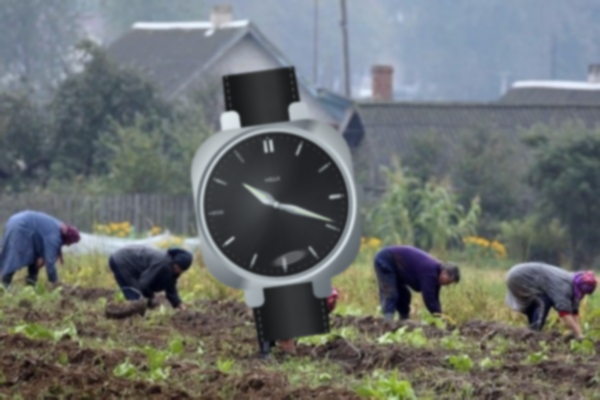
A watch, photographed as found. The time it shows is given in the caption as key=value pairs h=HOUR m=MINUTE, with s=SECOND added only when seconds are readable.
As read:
h=10 m=19
